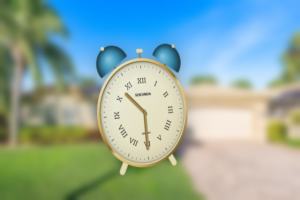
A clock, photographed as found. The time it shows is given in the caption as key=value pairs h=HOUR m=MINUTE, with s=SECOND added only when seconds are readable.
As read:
h=10 m=30
